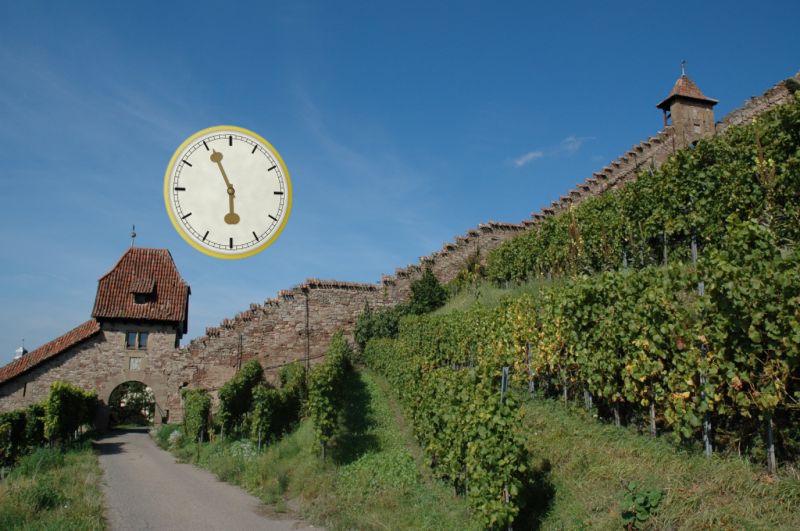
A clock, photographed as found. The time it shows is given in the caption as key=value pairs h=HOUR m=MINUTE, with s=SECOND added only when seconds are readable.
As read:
h=5 m=56
